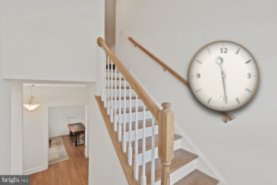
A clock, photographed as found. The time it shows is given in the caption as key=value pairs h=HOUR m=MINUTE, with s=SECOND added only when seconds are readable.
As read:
h=11 m=29
